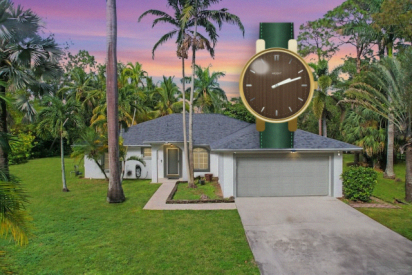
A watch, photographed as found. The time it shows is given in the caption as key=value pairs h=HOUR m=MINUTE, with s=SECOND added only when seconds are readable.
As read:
h=2 m=12
